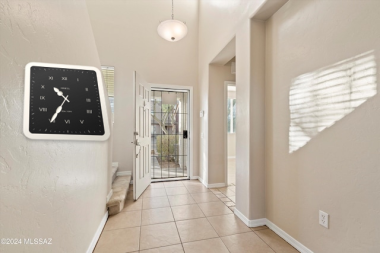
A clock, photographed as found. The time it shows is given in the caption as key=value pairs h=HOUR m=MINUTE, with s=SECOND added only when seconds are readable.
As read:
h=10 m=35
